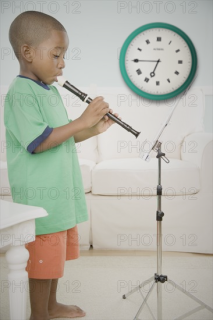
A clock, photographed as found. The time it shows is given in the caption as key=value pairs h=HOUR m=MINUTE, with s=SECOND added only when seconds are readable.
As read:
h=6 m=45
